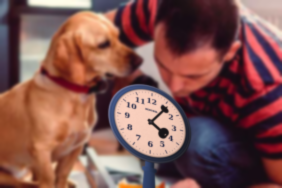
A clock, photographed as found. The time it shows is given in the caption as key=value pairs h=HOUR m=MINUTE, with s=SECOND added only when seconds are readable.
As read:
h=4 m=6
